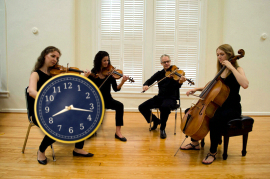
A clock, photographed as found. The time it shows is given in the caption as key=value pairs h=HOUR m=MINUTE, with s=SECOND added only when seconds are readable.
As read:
h=8 m=17
